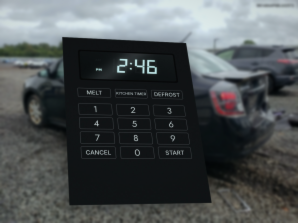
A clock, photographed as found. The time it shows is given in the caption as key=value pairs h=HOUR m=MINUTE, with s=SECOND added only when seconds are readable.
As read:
h=2 m=46
